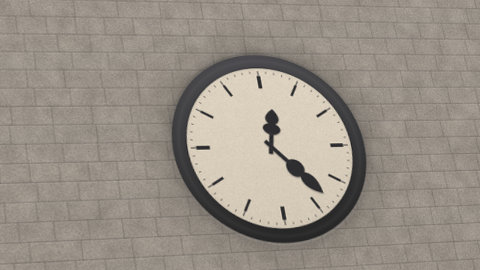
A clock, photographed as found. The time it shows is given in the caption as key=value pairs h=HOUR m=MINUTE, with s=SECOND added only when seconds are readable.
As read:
h=12 m=23
